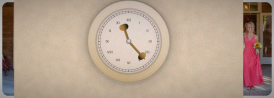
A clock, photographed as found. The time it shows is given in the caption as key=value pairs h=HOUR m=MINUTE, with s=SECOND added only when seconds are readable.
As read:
h=11 m=23
